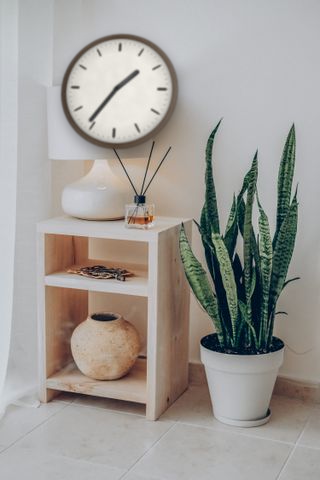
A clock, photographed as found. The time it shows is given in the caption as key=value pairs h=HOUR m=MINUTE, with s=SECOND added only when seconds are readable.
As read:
h=1 m=36
